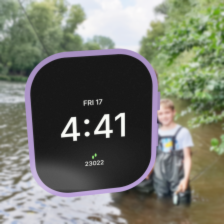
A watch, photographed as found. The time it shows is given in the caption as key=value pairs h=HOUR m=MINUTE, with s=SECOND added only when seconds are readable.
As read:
h=4 m=41
